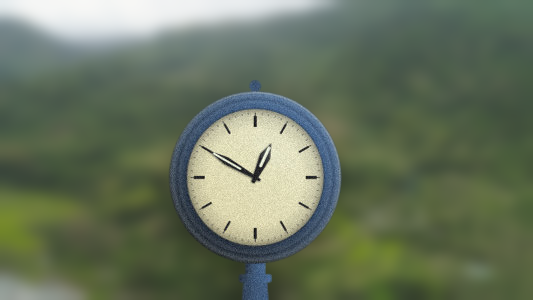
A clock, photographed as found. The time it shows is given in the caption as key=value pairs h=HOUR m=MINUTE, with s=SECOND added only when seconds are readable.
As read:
h=12 m=50
